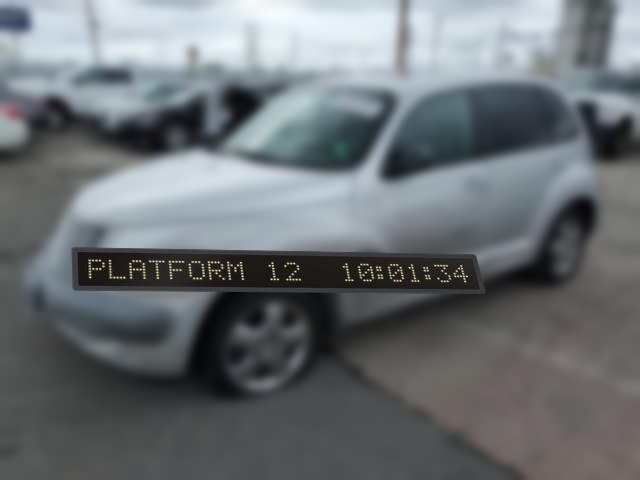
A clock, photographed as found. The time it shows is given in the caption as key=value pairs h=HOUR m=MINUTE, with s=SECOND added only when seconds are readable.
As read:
h=10 m=1 s=34
